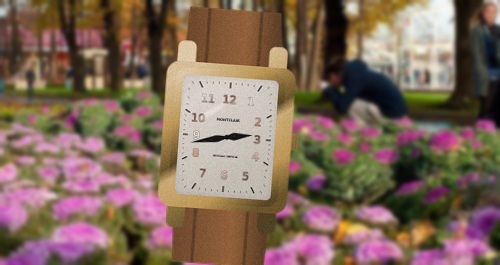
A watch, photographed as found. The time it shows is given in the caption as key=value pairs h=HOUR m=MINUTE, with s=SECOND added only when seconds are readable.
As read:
h=2 m=43
